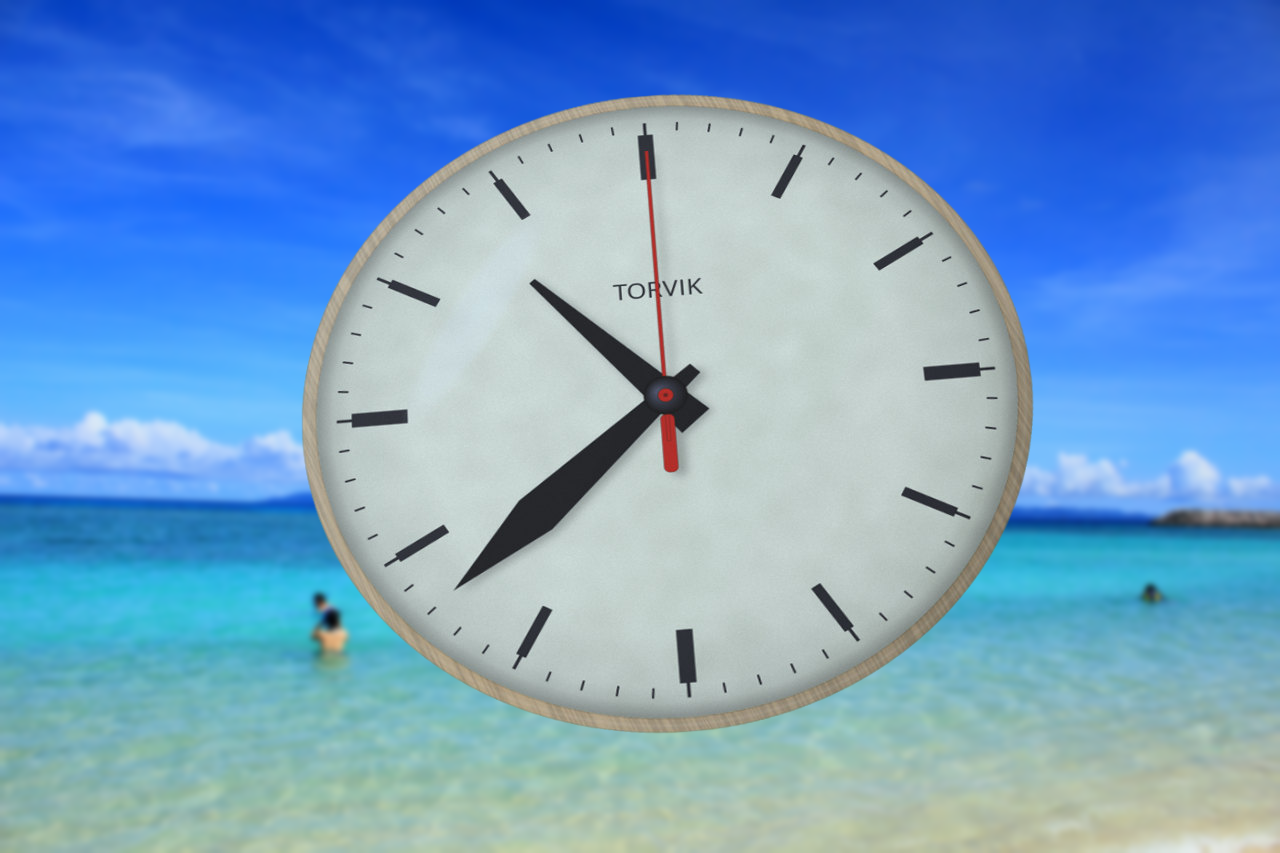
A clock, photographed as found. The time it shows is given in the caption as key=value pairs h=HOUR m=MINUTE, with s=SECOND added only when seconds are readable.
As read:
h=10 m=38 s=0
